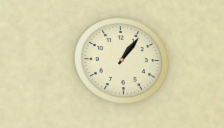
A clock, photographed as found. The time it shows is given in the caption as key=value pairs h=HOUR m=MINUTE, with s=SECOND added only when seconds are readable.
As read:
h=1 m=6
